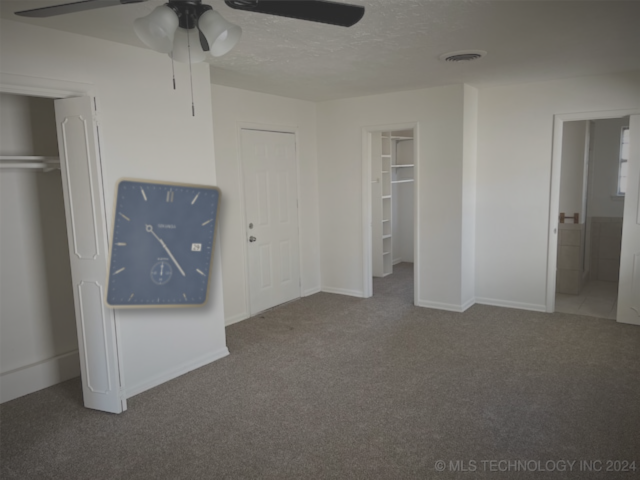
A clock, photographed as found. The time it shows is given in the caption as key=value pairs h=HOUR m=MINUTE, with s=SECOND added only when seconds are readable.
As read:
h=10 m=23
